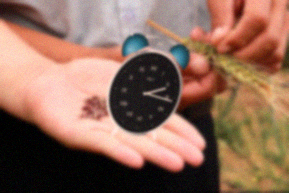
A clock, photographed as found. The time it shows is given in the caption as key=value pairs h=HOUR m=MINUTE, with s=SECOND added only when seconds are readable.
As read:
h=2 m=16
